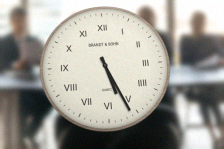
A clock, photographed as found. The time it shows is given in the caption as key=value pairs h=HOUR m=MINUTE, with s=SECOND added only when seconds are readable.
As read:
h=5 m=26
